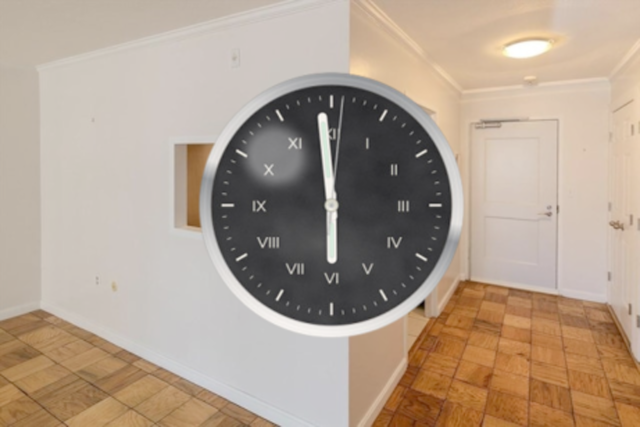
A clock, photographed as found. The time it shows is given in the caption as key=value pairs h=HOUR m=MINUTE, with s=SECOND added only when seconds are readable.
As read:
h=5 m=59 s=1
